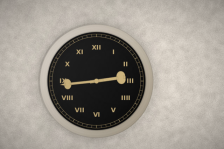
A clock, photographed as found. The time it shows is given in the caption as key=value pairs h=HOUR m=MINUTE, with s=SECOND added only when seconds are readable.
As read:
h=2 m=44
